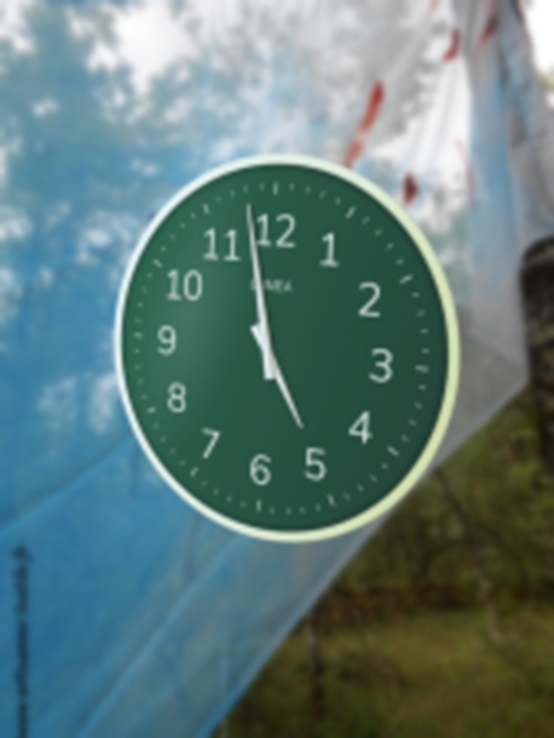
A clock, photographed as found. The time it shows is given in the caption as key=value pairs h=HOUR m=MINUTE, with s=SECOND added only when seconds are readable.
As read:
h=4 m=58
